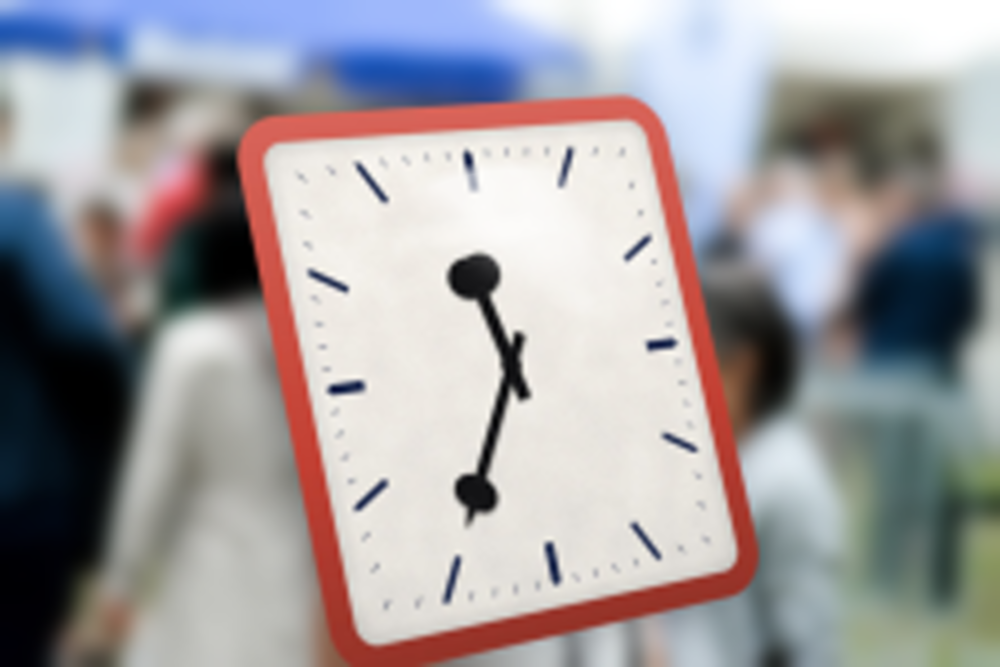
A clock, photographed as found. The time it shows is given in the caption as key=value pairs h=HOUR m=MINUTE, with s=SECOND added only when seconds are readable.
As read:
h=11 m=35
